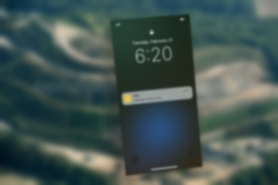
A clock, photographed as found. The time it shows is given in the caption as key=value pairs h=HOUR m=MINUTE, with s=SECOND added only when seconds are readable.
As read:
h=6 m=20
